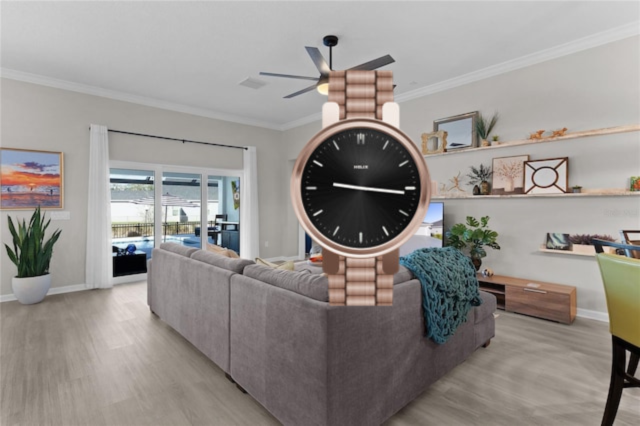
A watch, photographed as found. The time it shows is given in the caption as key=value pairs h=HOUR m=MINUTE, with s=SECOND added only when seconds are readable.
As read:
h=9 m=16
